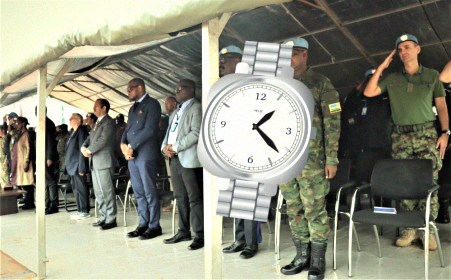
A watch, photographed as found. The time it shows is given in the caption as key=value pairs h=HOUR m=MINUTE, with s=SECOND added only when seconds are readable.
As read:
h=1 m=22
